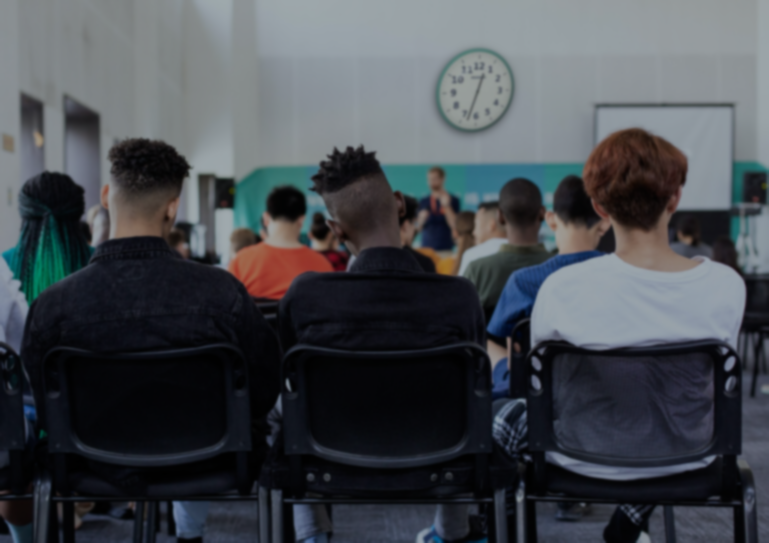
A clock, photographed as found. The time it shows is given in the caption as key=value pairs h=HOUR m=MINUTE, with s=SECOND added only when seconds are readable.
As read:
h=12 m=33
